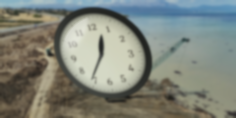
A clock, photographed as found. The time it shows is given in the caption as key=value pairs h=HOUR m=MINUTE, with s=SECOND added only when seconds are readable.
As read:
h=12 m=36
